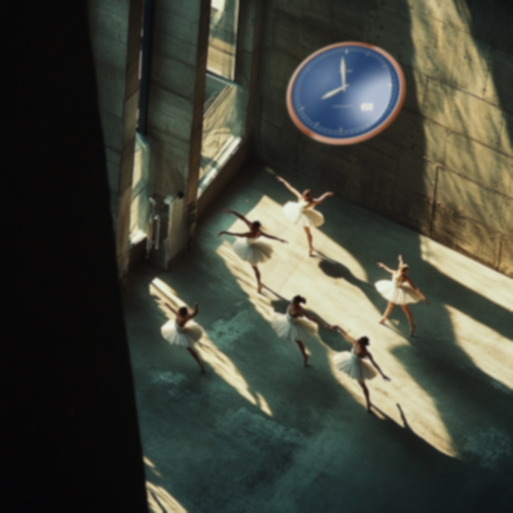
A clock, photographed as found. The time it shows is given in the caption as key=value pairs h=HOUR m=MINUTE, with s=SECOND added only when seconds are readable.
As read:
h=7 m=59
